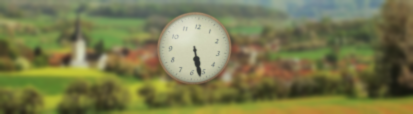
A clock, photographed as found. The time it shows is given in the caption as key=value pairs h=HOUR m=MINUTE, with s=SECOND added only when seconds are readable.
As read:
h=5 m=27
